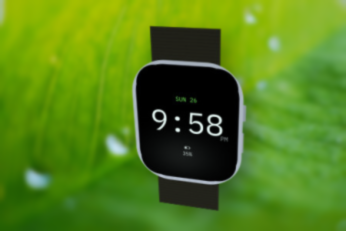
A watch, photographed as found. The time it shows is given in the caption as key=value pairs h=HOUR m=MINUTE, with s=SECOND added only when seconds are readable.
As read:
h=9 m=58
